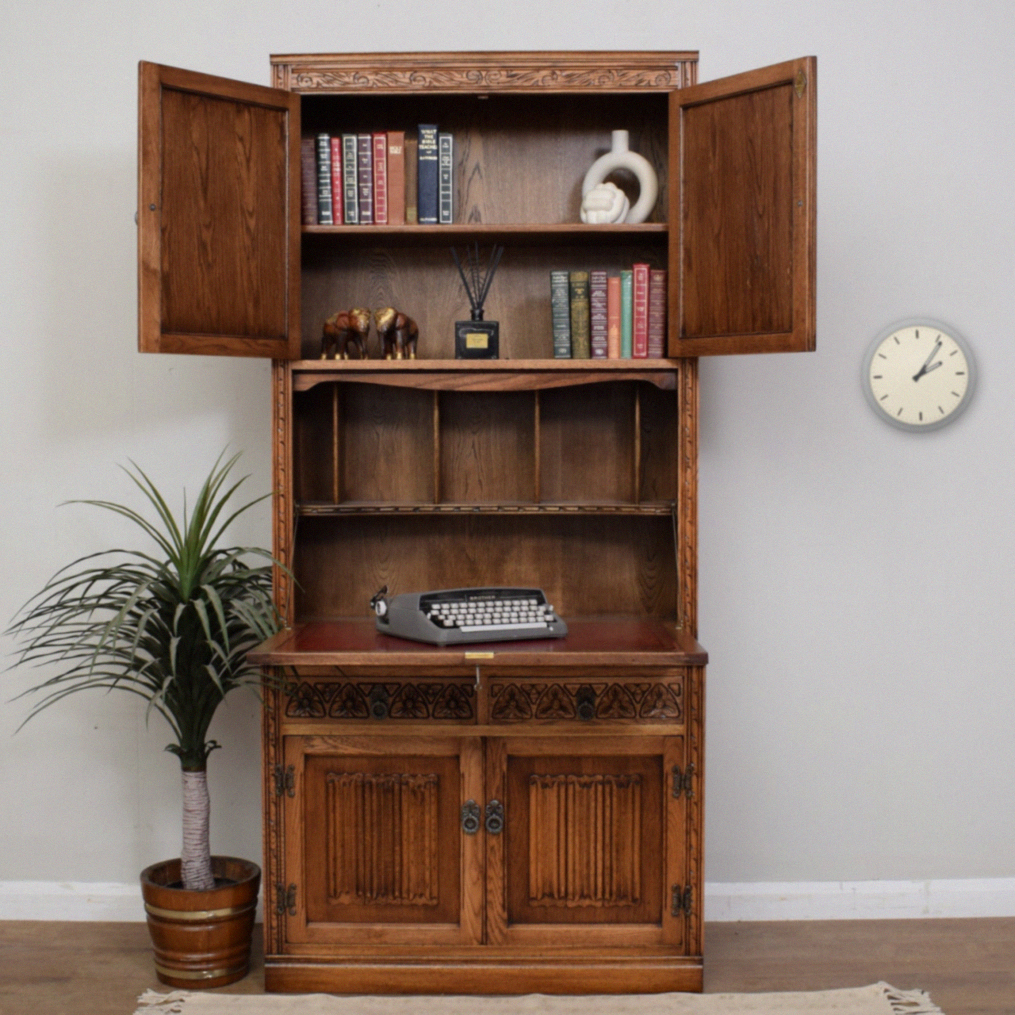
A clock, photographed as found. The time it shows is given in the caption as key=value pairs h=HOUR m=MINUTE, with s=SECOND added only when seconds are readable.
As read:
h=2 m=6
